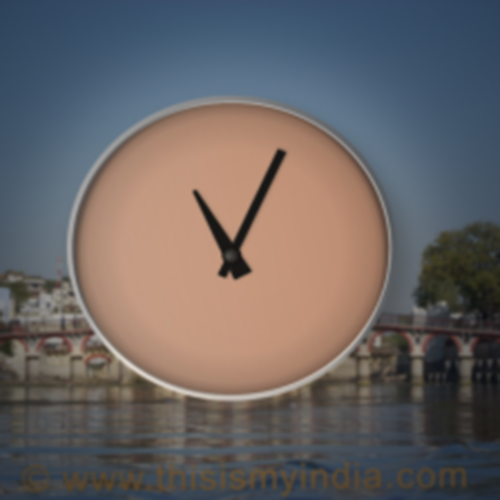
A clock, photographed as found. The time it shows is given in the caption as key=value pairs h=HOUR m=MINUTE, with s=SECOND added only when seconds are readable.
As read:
h=11 m=4
